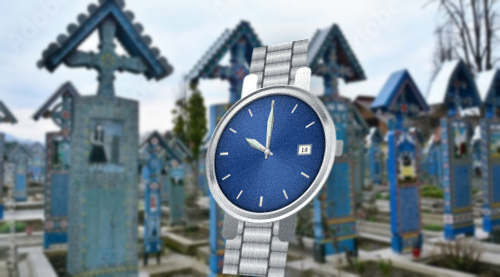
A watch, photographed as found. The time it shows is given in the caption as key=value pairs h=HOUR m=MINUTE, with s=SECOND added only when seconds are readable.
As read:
h=10 m=0
